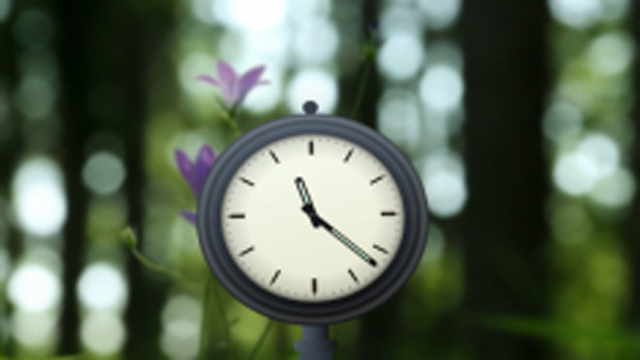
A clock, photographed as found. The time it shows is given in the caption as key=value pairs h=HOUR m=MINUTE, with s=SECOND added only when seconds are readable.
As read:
h=11 m=22
